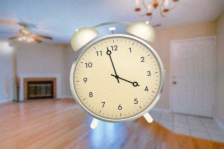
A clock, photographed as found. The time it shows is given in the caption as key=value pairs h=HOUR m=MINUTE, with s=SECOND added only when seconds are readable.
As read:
h=3 m=58
